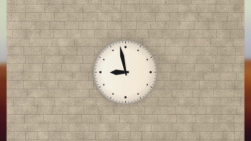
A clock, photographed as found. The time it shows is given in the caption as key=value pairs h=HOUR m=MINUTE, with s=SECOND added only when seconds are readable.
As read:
h=8 m=58
